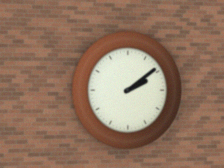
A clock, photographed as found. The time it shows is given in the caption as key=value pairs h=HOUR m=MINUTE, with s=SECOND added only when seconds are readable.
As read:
h=2 m=9
